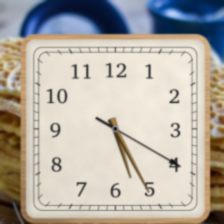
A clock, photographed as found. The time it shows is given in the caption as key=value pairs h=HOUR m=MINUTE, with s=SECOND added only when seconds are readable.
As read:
h=5 m=25 s=20
